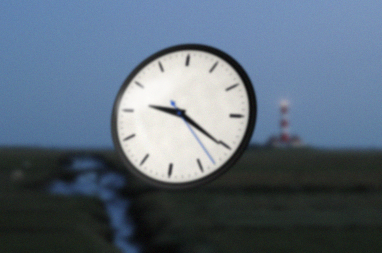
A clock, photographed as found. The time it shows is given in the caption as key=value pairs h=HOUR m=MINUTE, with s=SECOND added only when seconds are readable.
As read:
h=9 m=20 s=23
